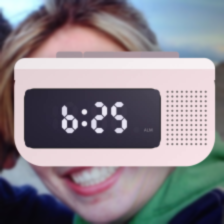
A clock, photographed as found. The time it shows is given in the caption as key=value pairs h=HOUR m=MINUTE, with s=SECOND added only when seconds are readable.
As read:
h=6 m=25
